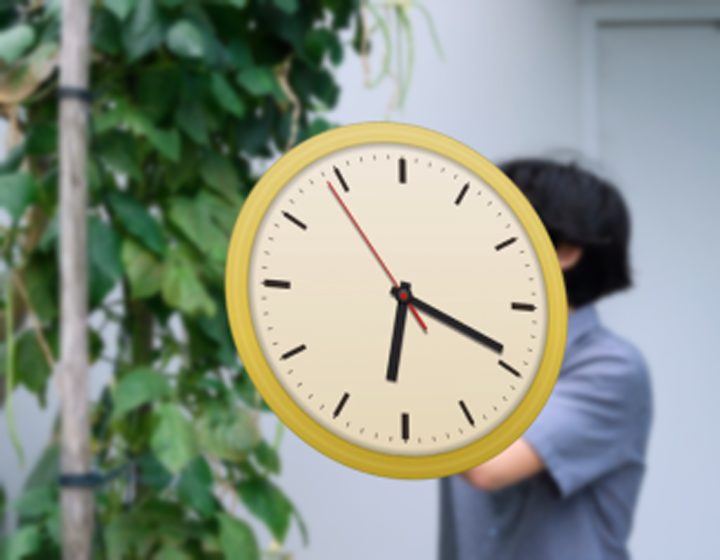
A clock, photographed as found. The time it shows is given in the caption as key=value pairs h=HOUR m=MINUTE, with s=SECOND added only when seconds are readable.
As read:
h=6 m=18 s=54
